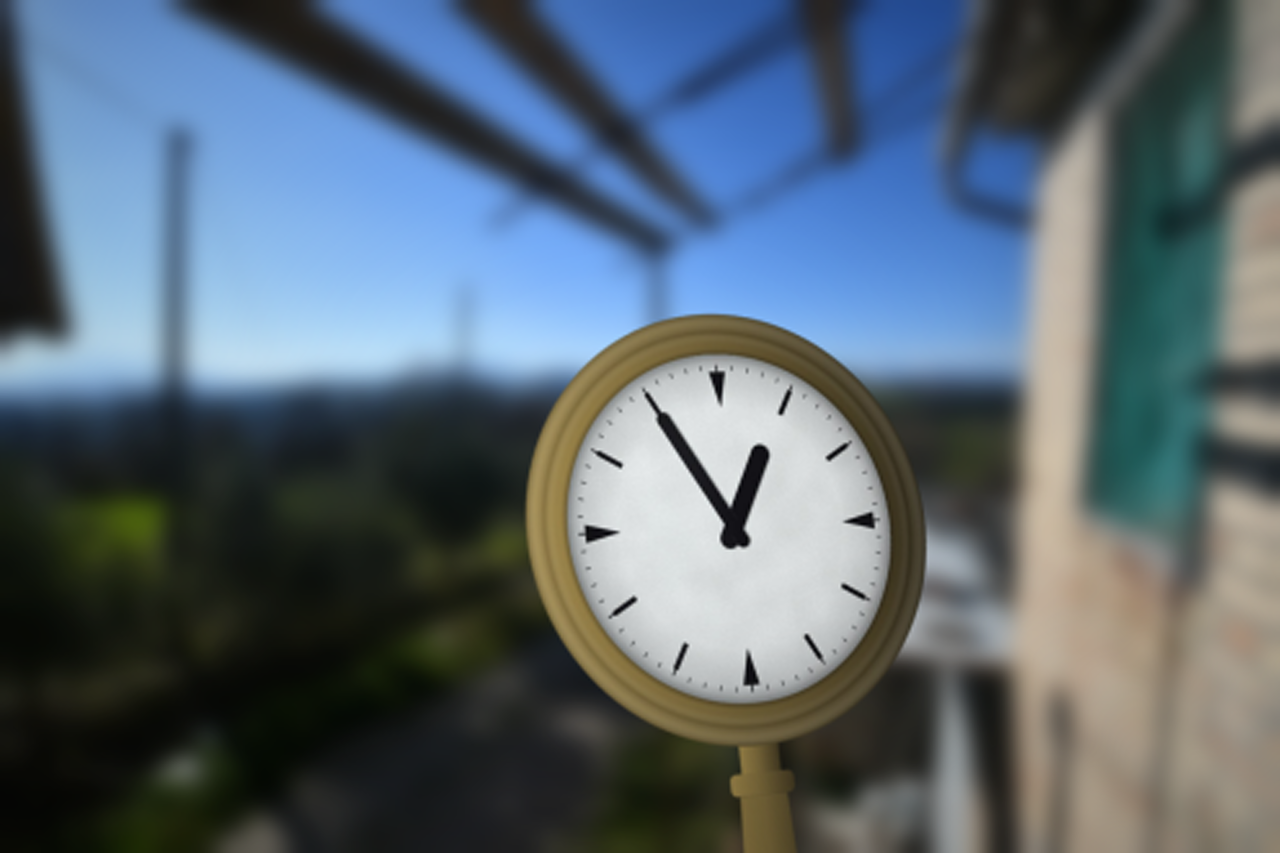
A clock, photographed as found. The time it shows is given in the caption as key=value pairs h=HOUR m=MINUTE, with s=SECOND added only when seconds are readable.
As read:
h=12 m=55
